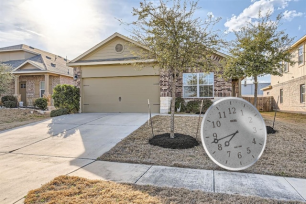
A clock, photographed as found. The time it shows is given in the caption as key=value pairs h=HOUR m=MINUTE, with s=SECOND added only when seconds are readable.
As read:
h=7 m=43
